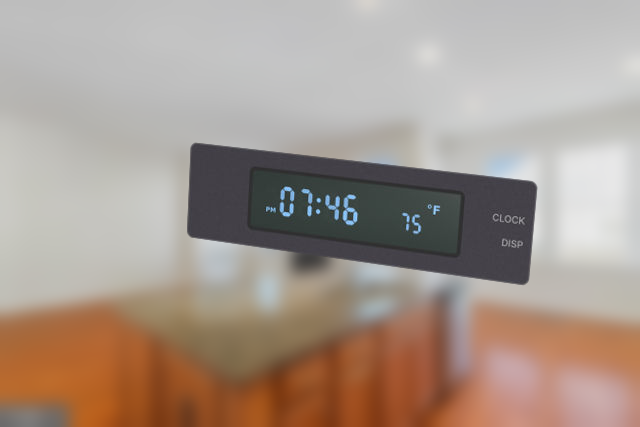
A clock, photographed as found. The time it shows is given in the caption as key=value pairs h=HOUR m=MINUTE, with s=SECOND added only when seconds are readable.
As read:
h=7 m=46
